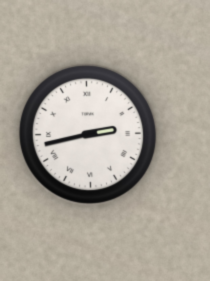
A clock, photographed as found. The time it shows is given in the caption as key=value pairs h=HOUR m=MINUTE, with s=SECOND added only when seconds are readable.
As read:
h=2 m=43
